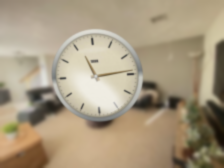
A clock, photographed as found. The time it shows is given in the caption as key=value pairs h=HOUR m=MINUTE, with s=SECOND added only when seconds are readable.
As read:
h=11 m=14
